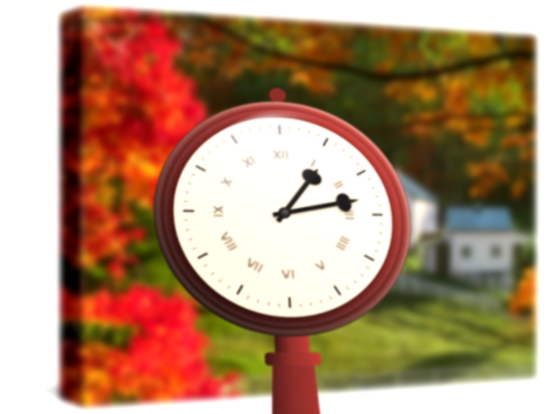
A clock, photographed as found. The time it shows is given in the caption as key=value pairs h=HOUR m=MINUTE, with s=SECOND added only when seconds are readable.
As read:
h=1 m=13
